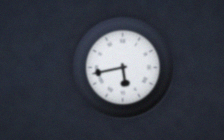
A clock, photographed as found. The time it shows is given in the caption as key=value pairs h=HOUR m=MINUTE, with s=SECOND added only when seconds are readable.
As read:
h=5 m=43
